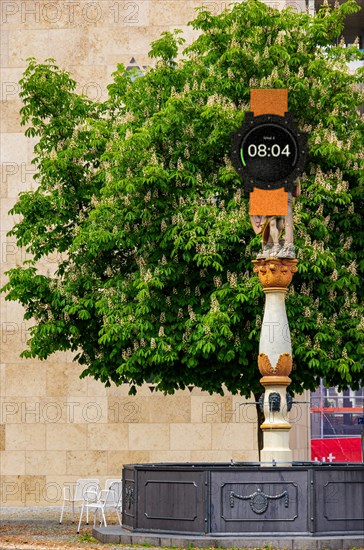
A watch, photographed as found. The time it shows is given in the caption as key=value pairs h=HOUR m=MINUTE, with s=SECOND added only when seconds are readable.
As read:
h=8 m=4
